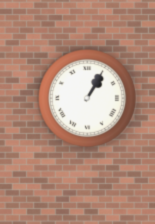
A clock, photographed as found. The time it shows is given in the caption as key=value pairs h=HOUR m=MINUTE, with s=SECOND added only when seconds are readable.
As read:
h=1 m=5
